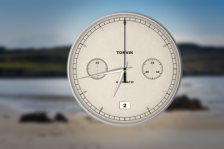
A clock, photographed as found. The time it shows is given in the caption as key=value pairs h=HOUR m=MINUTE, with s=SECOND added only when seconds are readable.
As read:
h=6 m=43
